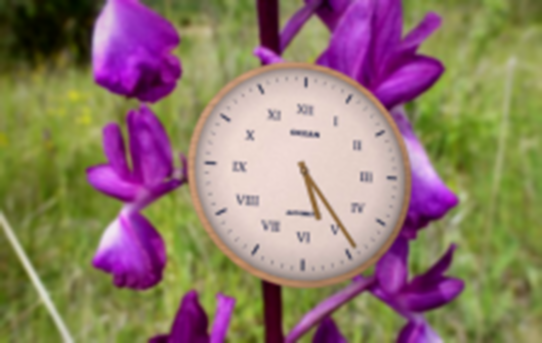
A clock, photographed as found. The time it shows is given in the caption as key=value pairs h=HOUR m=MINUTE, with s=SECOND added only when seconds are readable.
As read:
h=5 m=24
